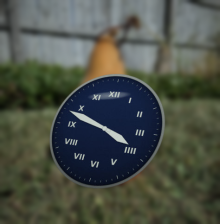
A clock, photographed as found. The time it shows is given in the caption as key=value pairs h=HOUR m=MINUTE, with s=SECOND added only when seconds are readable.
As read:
h=3 m=48
